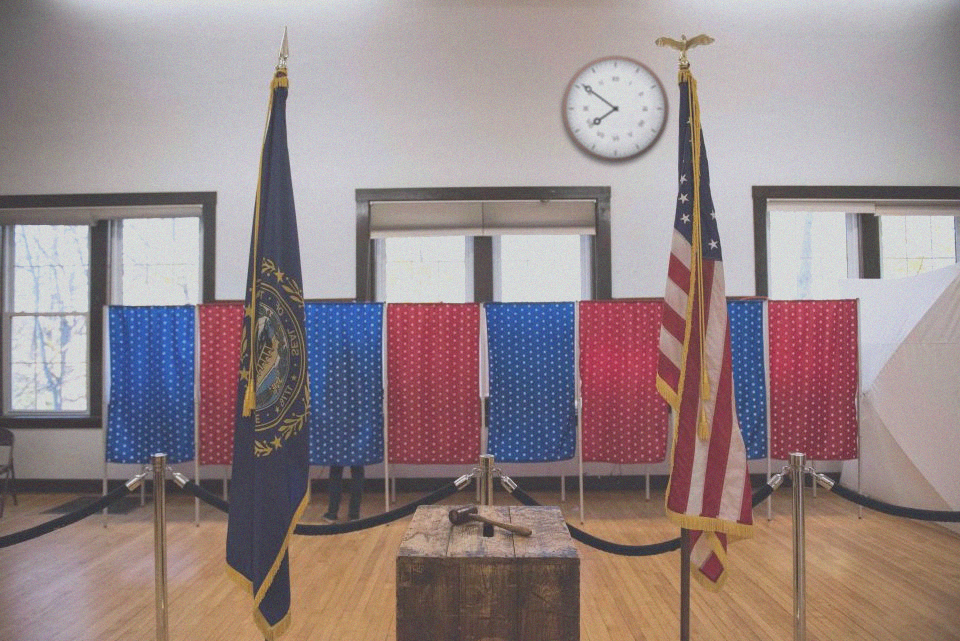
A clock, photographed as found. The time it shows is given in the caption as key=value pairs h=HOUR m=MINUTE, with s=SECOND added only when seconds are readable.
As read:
h=7 m=51
